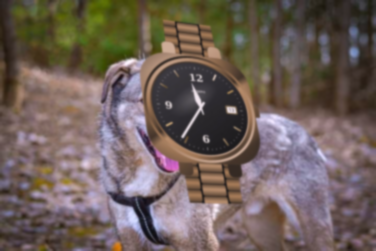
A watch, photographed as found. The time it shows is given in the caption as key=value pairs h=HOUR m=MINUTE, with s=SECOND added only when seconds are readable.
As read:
h=11 m=36
